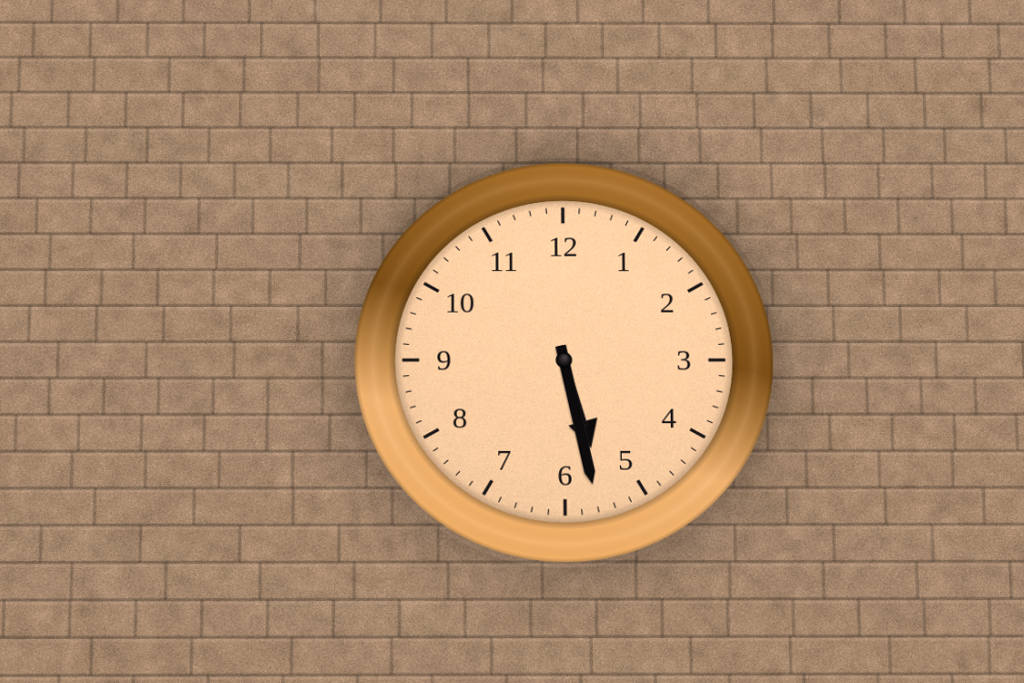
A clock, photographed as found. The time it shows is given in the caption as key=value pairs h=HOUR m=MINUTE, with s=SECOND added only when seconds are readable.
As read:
h=5 m=28
